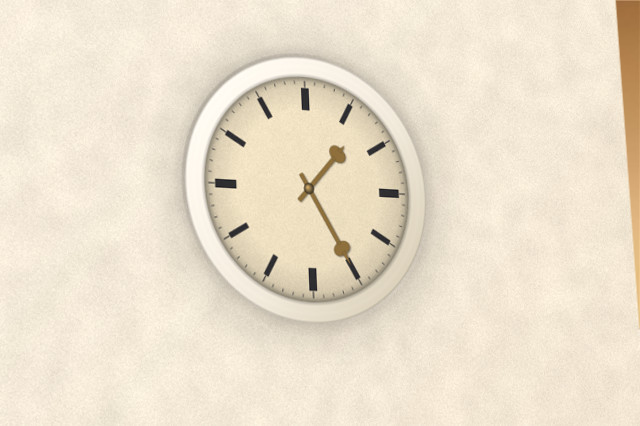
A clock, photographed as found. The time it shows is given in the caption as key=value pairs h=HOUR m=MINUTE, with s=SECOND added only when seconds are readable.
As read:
h=1 m=25
